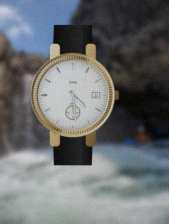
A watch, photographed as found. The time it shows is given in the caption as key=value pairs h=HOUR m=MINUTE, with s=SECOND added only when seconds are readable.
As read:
h=4 m=29
